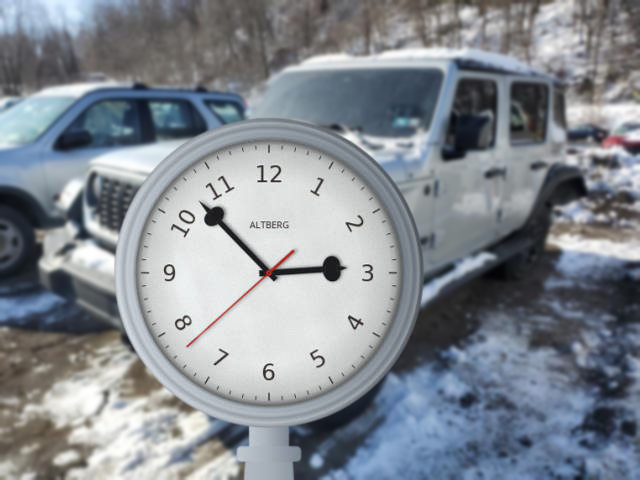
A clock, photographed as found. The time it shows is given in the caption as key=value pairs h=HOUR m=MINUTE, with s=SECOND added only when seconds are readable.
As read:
h=2 m=52 s=38
